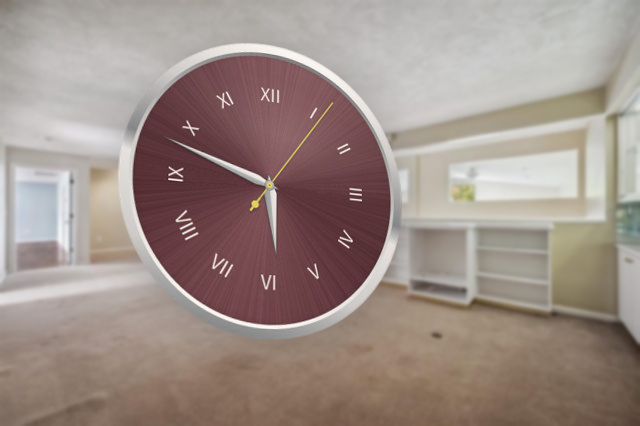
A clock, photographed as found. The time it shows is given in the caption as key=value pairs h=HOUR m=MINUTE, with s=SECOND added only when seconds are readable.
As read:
h=5 m=48 s=6
